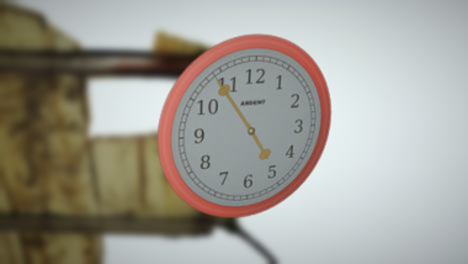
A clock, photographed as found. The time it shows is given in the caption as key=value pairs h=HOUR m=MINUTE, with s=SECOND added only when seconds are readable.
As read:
h=4 m=54
